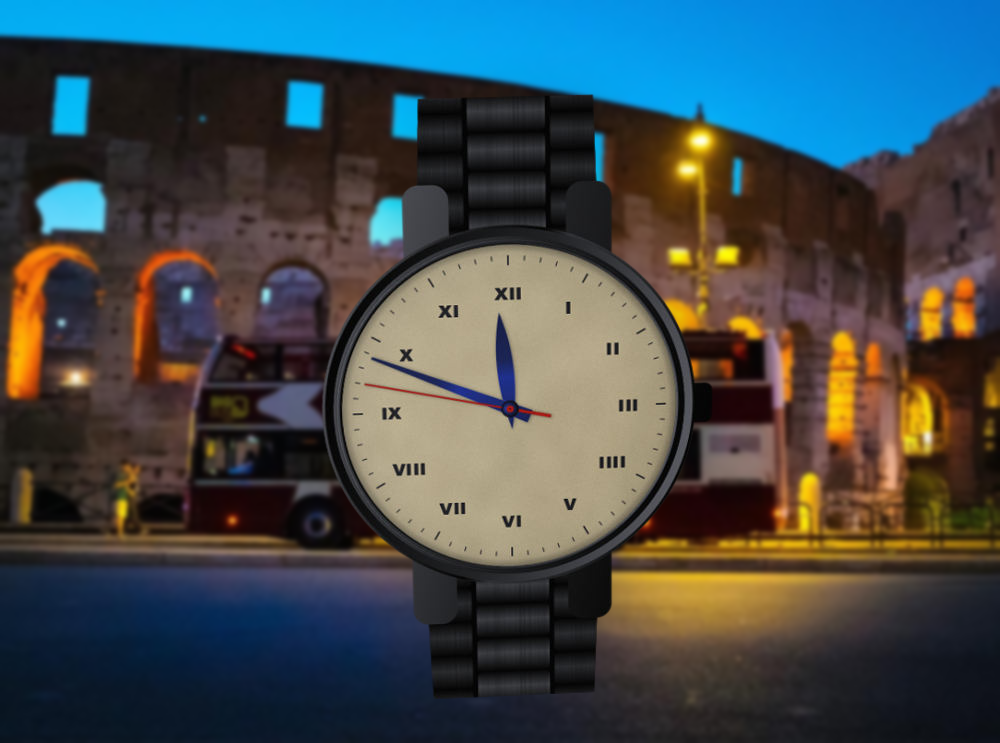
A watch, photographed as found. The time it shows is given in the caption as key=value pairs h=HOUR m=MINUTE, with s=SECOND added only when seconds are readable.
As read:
h=11 m=48 s=47
